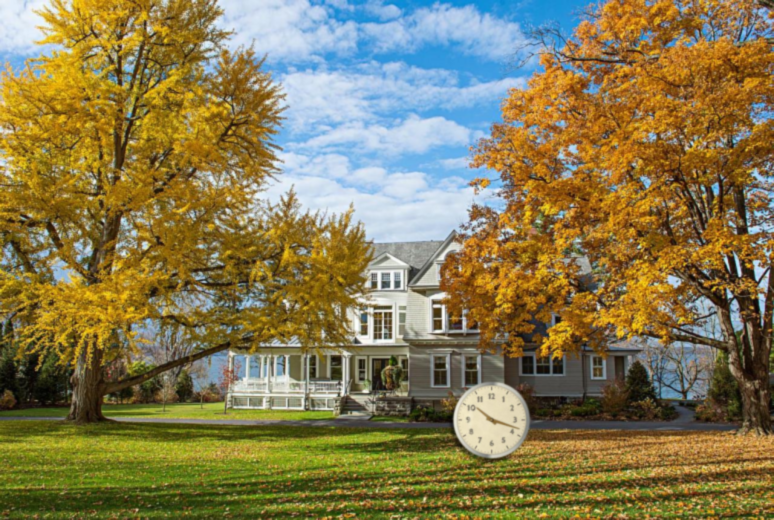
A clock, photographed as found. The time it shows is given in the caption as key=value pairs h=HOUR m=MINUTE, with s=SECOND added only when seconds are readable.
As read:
h=10 m=18
